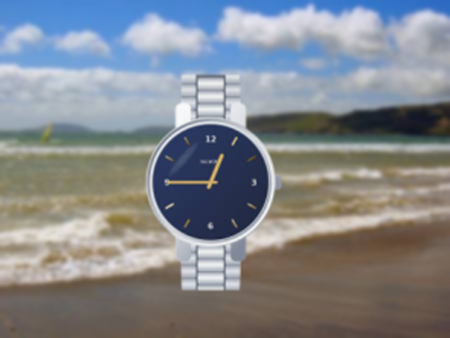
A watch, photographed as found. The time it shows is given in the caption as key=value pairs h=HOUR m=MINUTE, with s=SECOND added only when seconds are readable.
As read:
h=12 m=45
